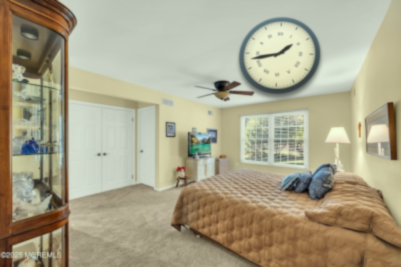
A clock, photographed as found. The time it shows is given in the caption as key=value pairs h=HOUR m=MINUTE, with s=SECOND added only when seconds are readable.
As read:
h=1 m=43
